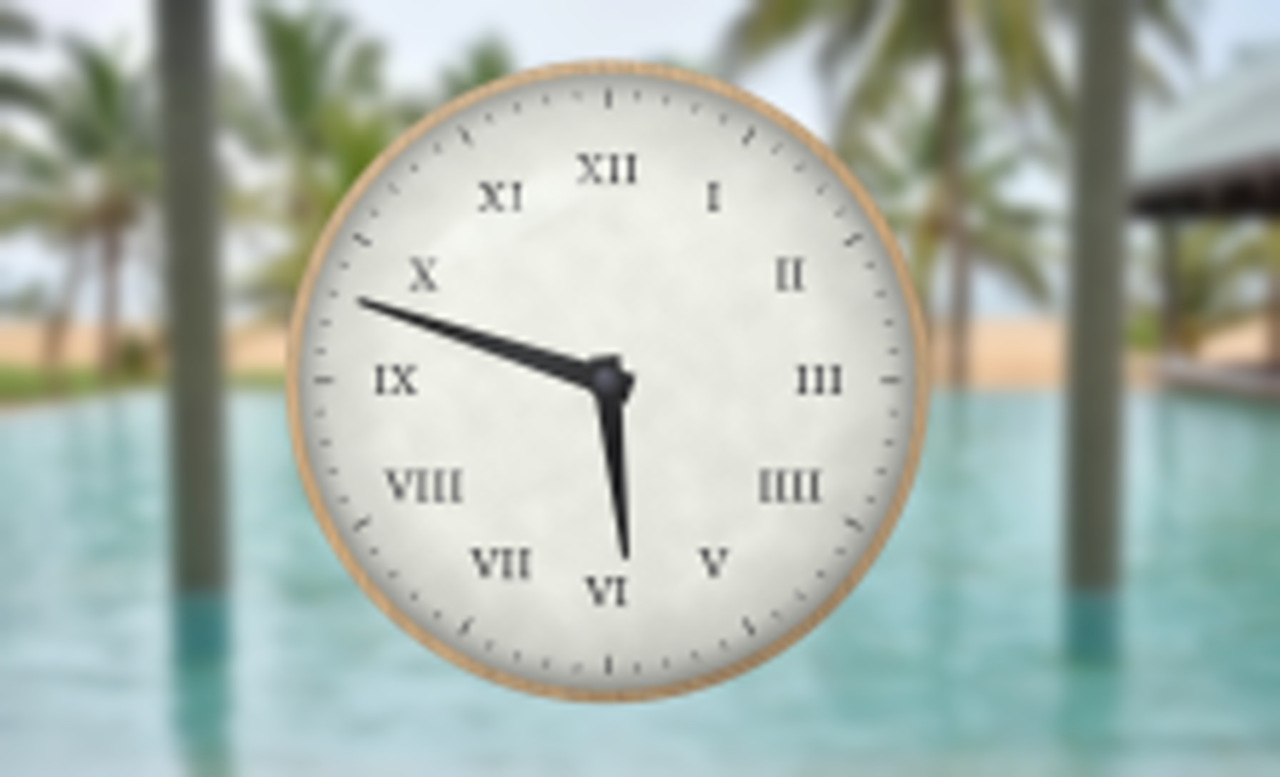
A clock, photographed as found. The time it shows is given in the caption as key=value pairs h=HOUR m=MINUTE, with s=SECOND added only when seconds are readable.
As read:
h=5 m=48
